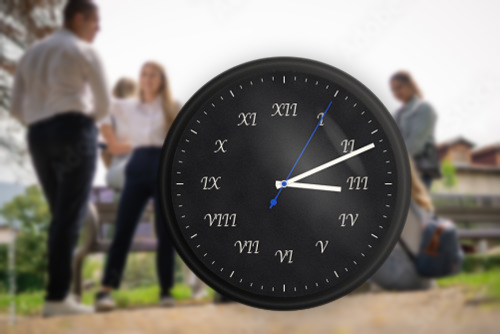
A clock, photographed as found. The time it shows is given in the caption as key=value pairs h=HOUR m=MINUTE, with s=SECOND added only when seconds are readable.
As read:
h=3 m=11 s=5
